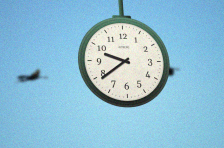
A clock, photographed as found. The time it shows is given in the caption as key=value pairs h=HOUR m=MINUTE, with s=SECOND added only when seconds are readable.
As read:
h=9 m=39
